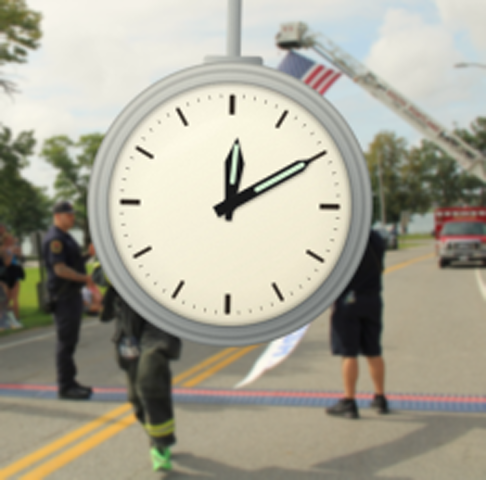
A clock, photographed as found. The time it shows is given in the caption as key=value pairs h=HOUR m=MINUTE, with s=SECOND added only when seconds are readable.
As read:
h=12 m=10
